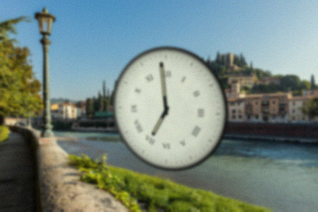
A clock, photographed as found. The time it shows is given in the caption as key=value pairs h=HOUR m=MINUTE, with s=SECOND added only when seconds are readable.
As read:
h=6 m=59
